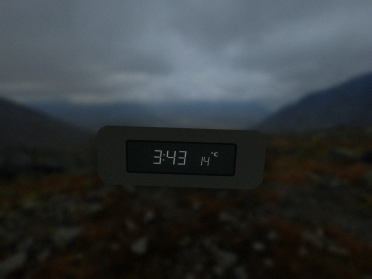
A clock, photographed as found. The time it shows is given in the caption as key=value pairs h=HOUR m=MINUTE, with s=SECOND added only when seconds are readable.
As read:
h=3 m=43
